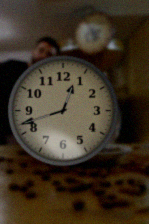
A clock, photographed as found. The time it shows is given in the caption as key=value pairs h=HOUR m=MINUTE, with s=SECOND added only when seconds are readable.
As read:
h=12 m=42
